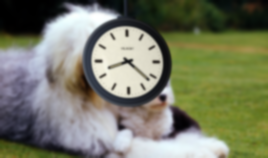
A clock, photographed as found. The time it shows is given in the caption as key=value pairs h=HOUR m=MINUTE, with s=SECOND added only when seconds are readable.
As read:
h=8 m=22
